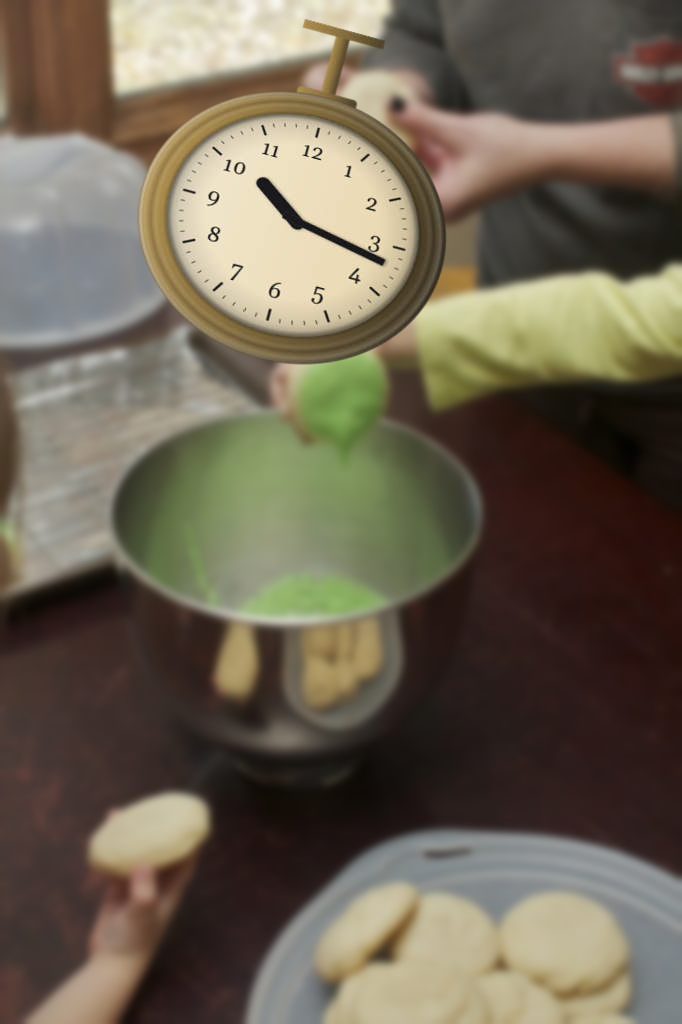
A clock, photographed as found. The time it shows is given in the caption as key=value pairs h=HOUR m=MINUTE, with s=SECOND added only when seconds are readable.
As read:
h=10 m=17
